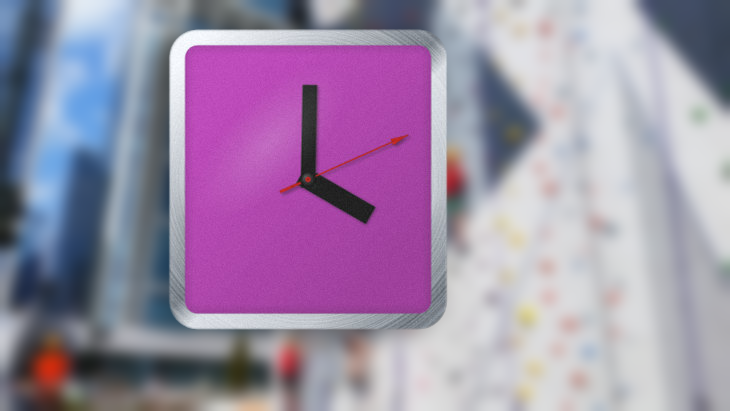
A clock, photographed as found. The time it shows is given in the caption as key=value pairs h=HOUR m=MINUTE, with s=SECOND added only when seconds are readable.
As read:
h=4 m=0 s=11
